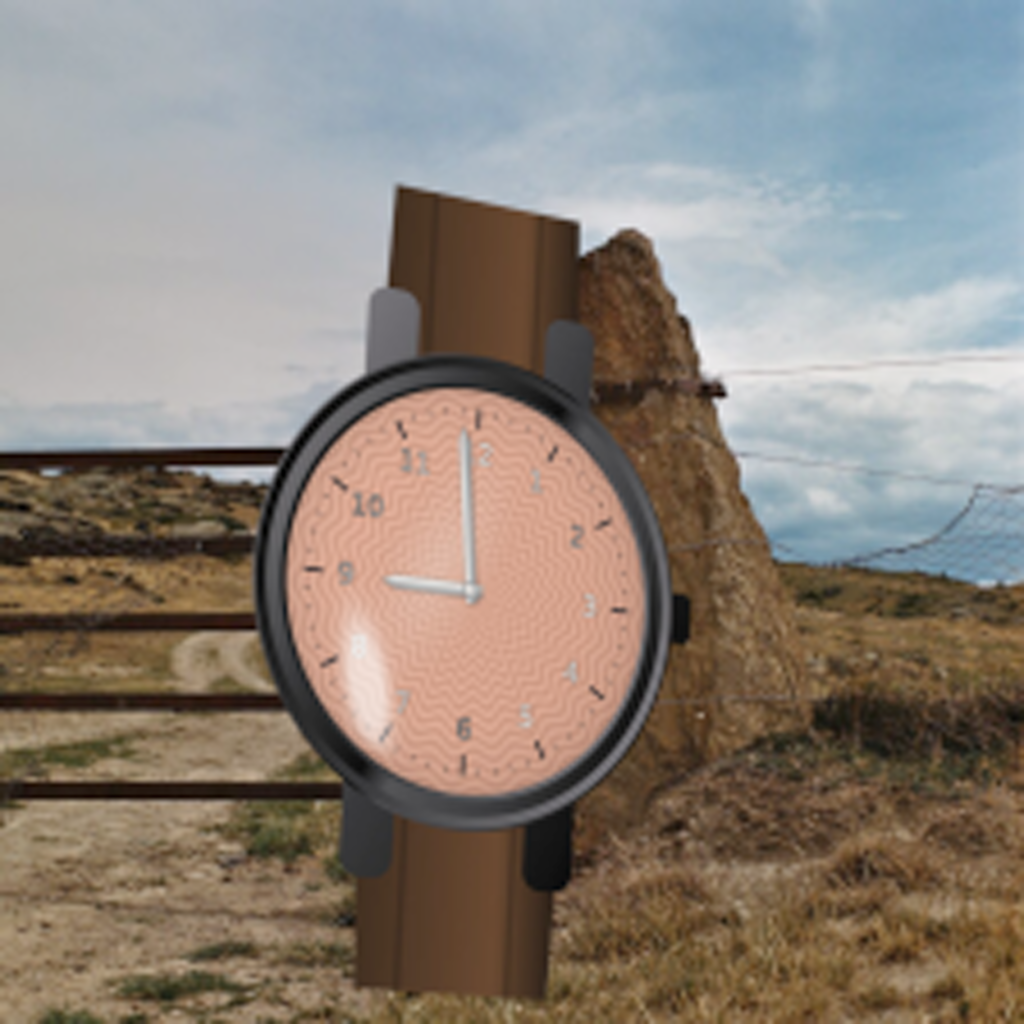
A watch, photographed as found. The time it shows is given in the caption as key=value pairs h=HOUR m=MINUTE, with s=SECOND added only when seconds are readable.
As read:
h=8 m=59
